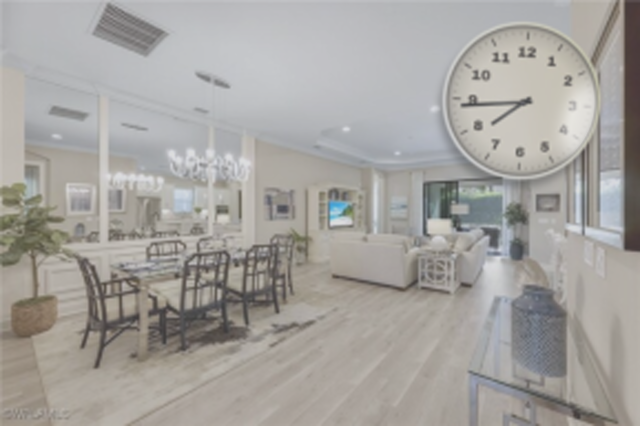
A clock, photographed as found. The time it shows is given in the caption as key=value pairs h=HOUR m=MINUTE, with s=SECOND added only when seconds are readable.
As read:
h=7 m=44
